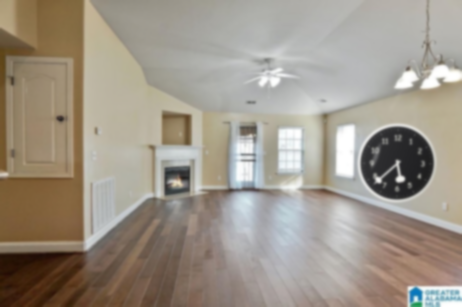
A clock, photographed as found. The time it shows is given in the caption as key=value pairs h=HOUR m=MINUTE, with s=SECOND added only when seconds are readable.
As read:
h=5 m=38
